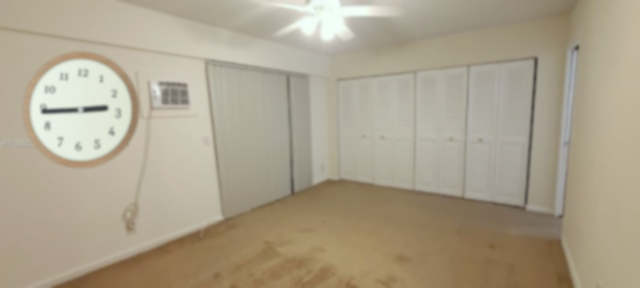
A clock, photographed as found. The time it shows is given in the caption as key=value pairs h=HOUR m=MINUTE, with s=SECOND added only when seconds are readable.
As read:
h=2 m=44
